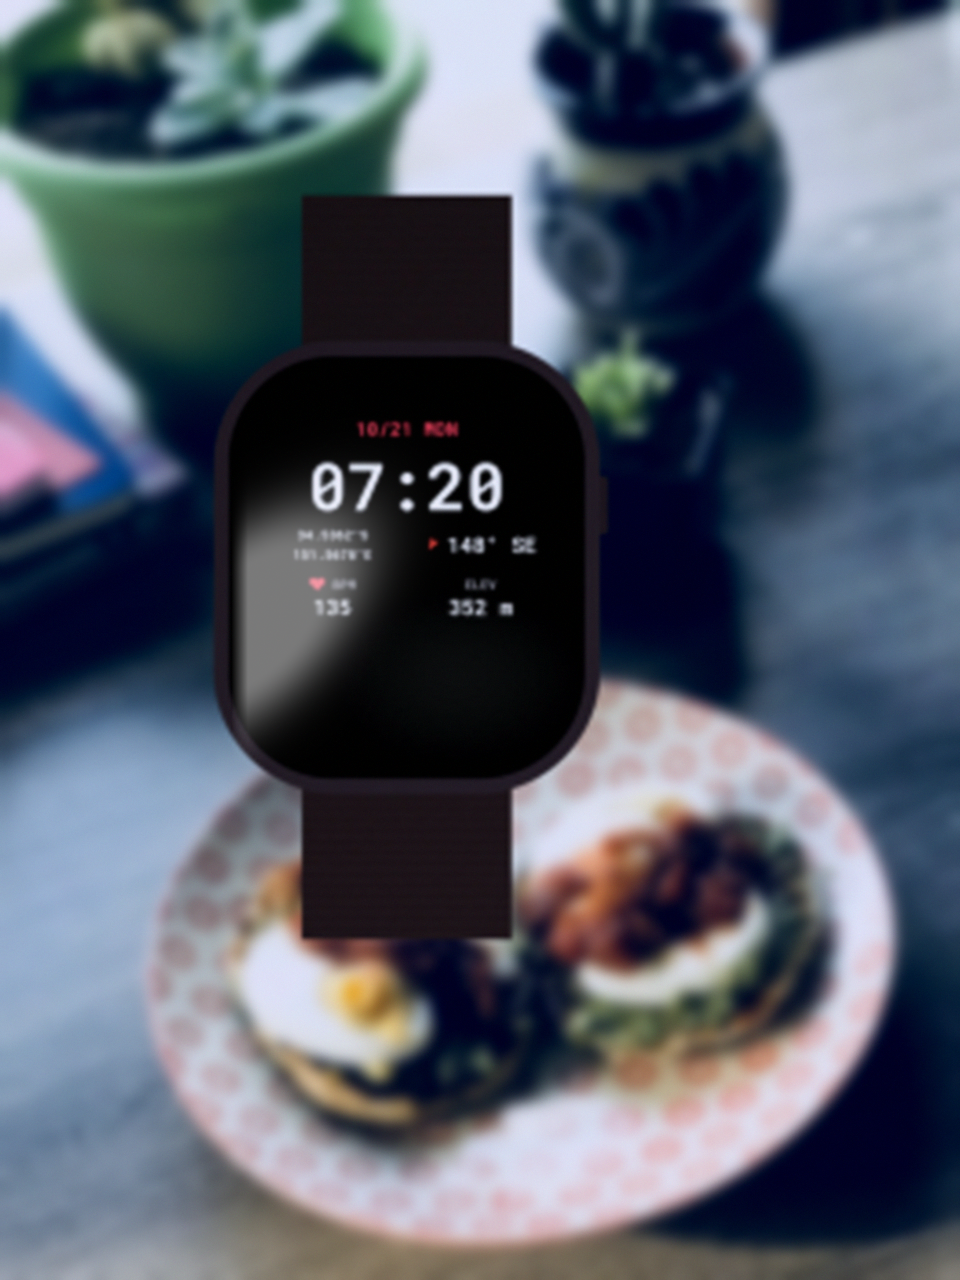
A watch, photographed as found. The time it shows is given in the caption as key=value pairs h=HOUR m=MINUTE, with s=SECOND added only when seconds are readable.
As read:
h=7 m=20
